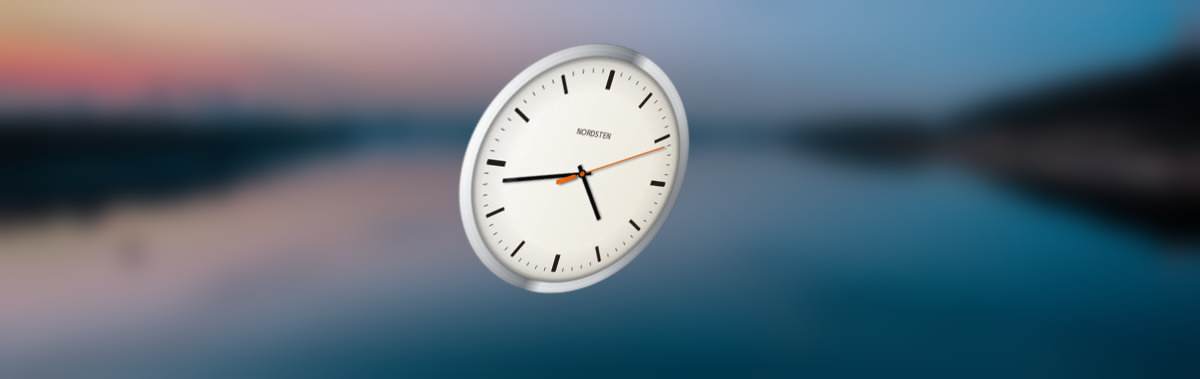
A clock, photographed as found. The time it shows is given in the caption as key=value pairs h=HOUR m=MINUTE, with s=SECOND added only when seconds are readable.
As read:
h=4 m=43 s=11
